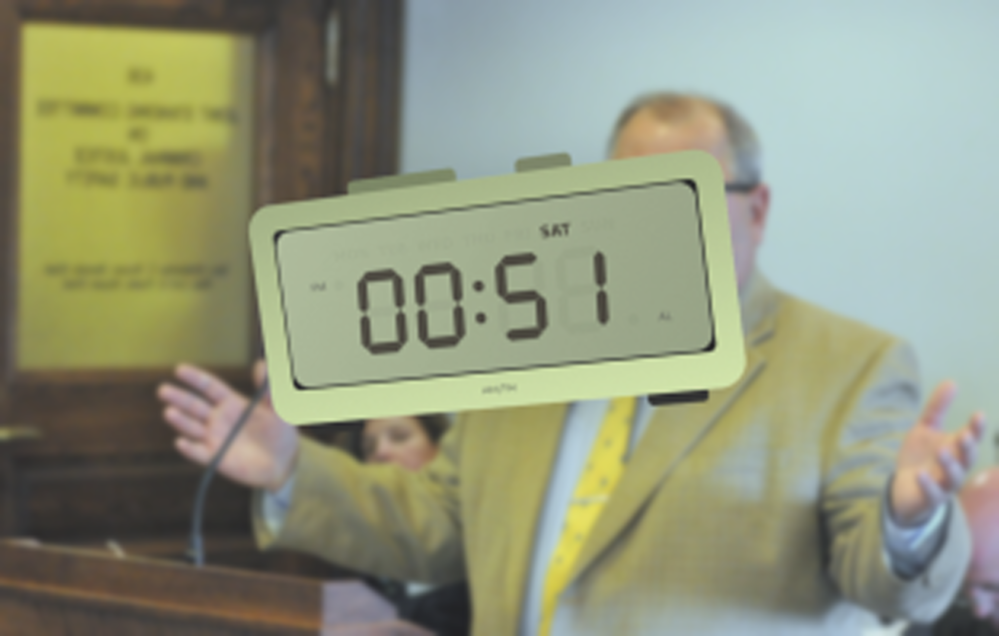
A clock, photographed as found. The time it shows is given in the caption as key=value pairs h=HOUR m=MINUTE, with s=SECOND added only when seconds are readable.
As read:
h=0 m=51
